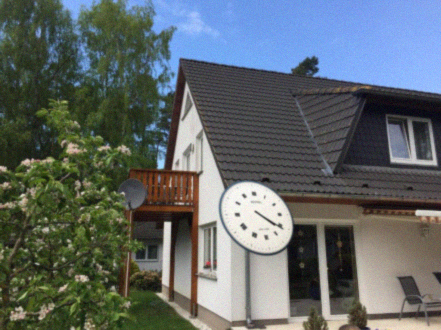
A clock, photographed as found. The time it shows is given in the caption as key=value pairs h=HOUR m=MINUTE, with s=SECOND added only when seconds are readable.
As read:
h=4 m=21
